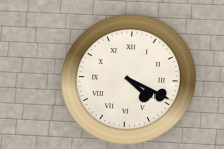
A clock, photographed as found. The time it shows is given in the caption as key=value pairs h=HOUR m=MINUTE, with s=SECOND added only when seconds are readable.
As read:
h=4 m=19
